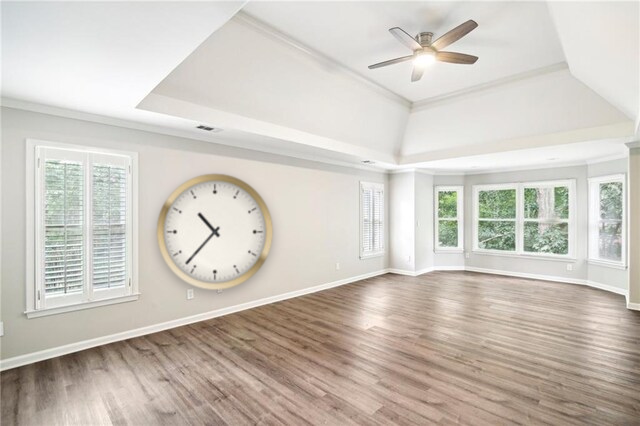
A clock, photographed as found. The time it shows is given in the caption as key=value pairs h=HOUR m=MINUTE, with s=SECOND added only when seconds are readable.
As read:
h=10 m=37
